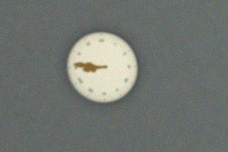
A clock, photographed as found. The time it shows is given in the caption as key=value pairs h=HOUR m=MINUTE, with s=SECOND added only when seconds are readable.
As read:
h=8 m=46
